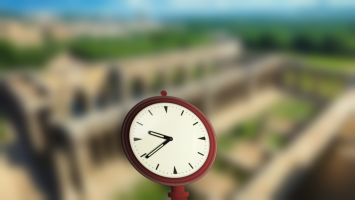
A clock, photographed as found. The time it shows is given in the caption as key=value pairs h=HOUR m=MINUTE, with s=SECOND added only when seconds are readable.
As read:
h=9 m=39
